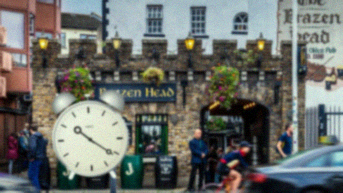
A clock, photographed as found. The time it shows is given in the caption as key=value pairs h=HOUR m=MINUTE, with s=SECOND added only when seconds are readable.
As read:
h=10 m=21
